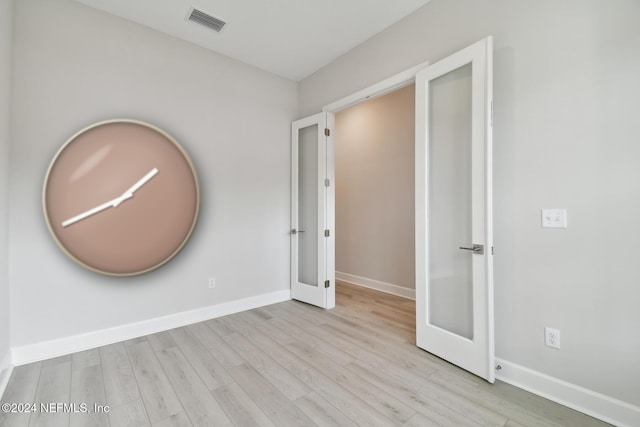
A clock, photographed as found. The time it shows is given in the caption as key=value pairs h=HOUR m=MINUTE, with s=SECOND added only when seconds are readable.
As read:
h=1 m=41
